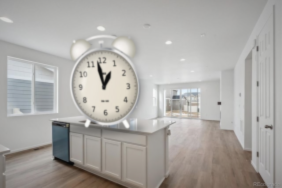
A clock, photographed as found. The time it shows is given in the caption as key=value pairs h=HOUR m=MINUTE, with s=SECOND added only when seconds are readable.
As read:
h=12 m=58
